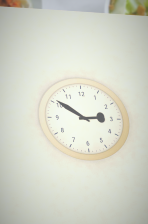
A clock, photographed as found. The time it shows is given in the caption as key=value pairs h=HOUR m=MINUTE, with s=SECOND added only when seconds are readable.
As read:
h=2 m=51
